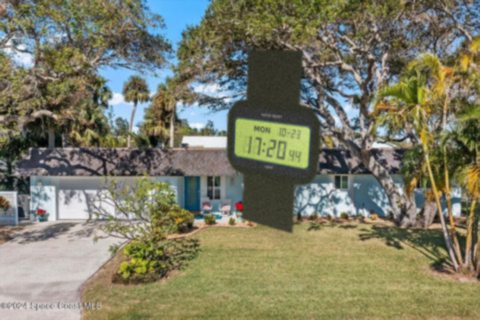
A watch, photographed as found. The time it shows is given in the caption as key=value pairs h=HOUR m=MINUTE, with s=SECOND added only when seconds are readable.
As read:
h=17 m=20 s=44
